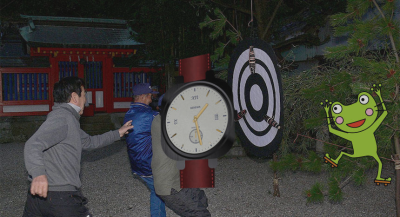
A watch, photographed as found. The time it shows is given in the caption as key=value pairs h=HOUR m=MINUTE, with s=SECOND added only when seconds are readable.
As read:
h=1 m=28
